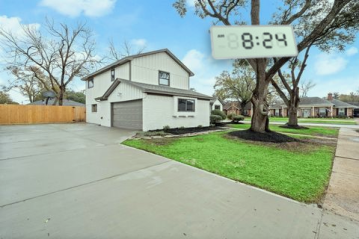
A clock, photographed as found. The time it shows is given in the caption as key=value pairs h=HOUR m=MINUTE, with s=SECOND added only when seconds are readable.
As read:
h=8 m=24
